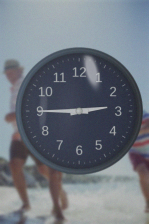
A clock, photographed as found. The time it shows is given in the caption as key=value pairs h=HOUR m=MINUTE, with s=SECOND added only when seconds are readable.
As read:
h=2 m=45
